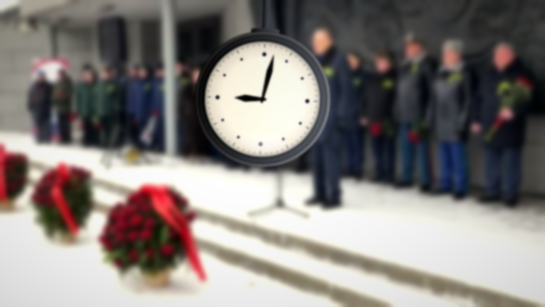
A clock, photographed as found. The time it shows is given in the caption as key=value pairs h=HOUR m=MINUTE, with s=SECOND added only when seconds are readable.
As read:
h=9 m=2
